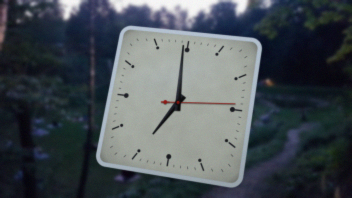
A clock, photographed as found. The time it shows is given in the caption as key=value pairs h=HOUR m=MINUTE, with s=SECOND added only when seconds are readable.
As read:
h=6 m=59 s=14
